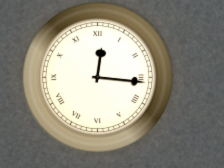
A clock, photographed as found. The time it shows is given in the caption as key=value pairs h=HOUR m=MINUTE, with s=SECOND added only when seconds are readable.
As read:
h=12 m=16
